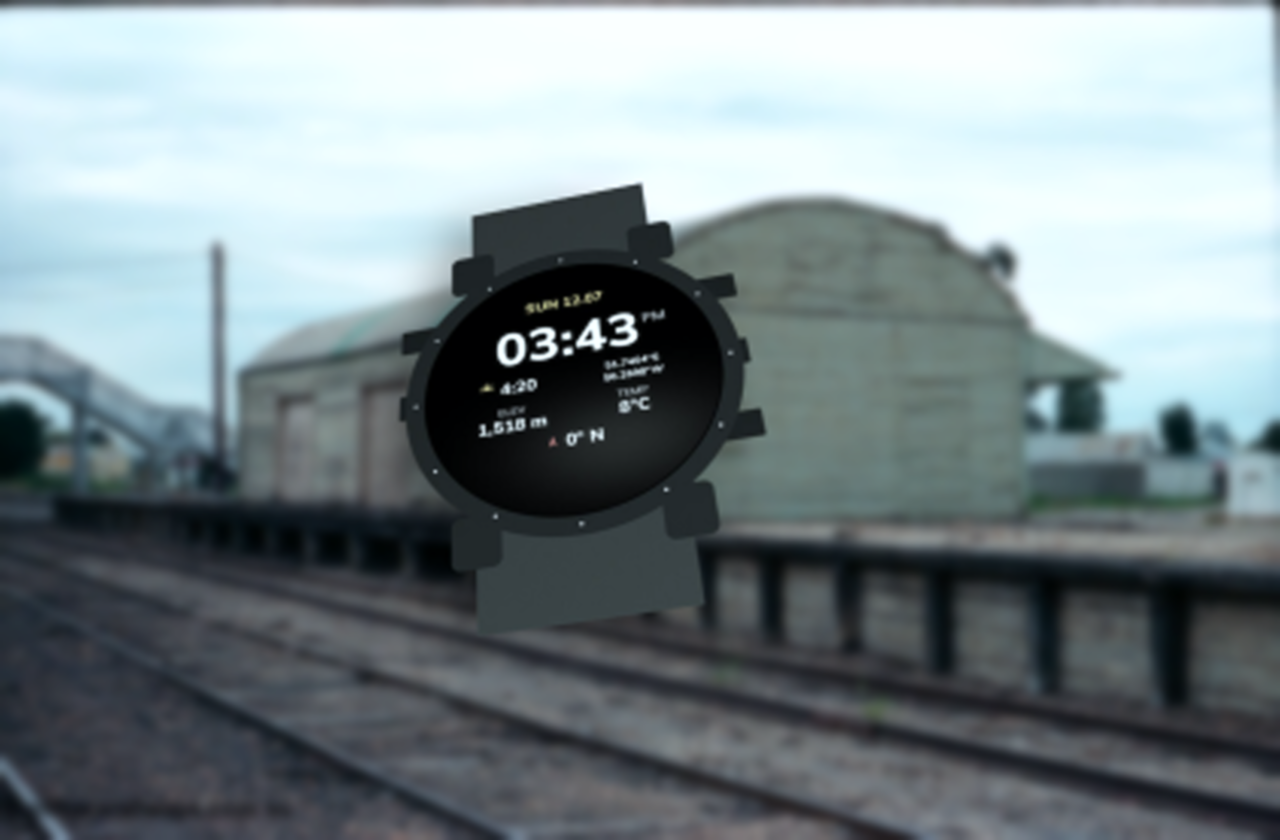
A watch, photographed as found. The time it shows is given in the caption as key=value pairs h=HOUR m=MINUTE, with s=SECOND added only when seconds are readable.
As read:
h=3 m=43
